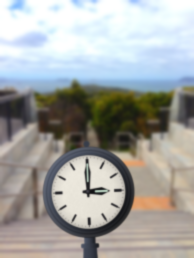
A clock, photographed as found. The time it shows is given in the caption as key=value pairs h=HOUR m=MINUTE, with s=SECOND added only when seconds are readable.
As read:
h=3 m=0
